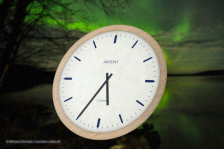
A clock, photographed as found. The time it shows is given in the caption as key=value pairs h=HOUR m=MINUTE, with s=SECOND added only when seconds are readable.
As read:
h=5 m=35
